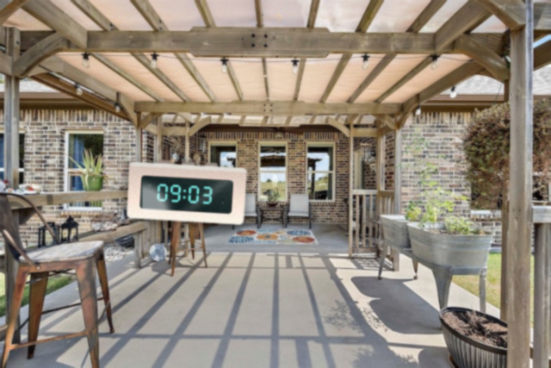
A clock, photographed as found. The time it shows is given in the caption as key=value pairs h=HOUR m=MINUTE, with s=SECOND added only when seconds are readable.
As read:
h=9 m=3
